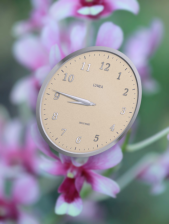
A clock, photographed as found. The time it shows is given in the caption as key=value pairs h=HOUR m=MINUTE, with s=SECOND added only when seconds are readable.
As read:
h=8 m=46
